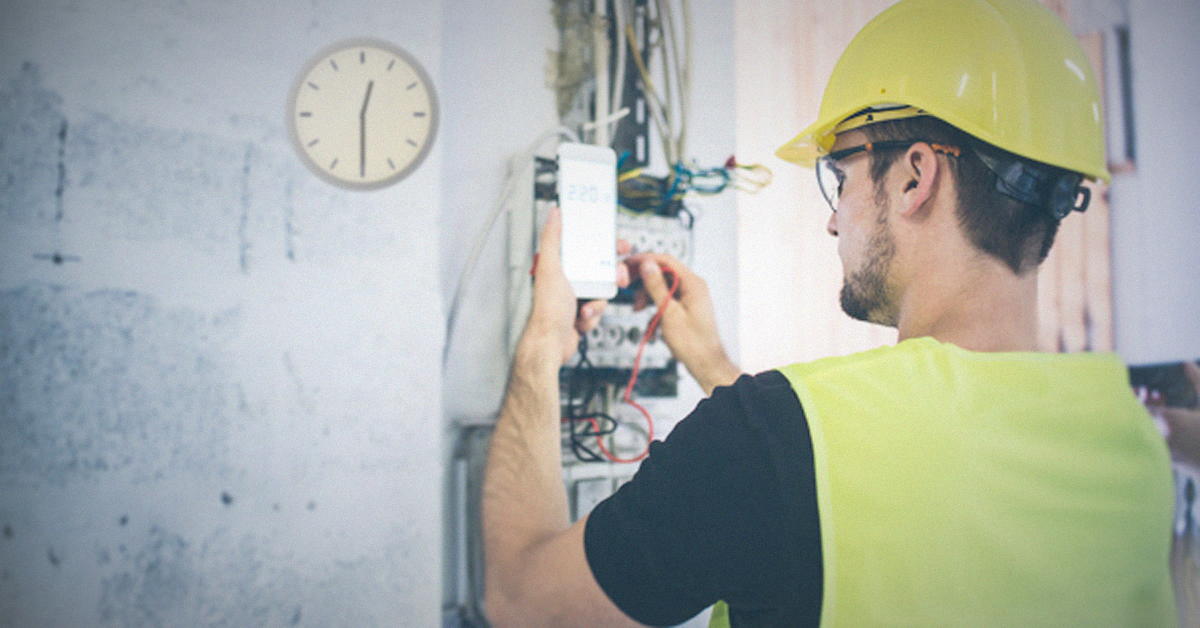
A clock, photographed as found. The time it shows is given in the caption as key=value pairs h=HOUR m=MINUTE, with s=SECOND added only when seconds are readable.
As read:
h=12 m=30
